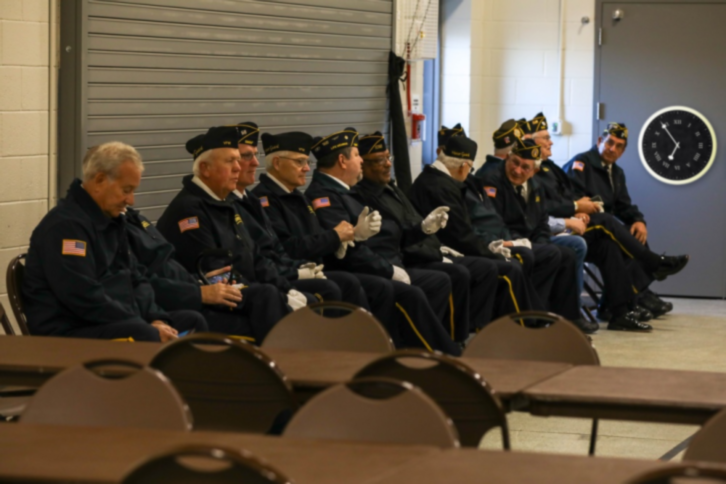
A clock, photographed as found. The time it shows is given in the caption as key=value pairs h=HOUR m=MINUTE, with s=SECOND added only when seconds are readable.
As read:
h=6 m=54
